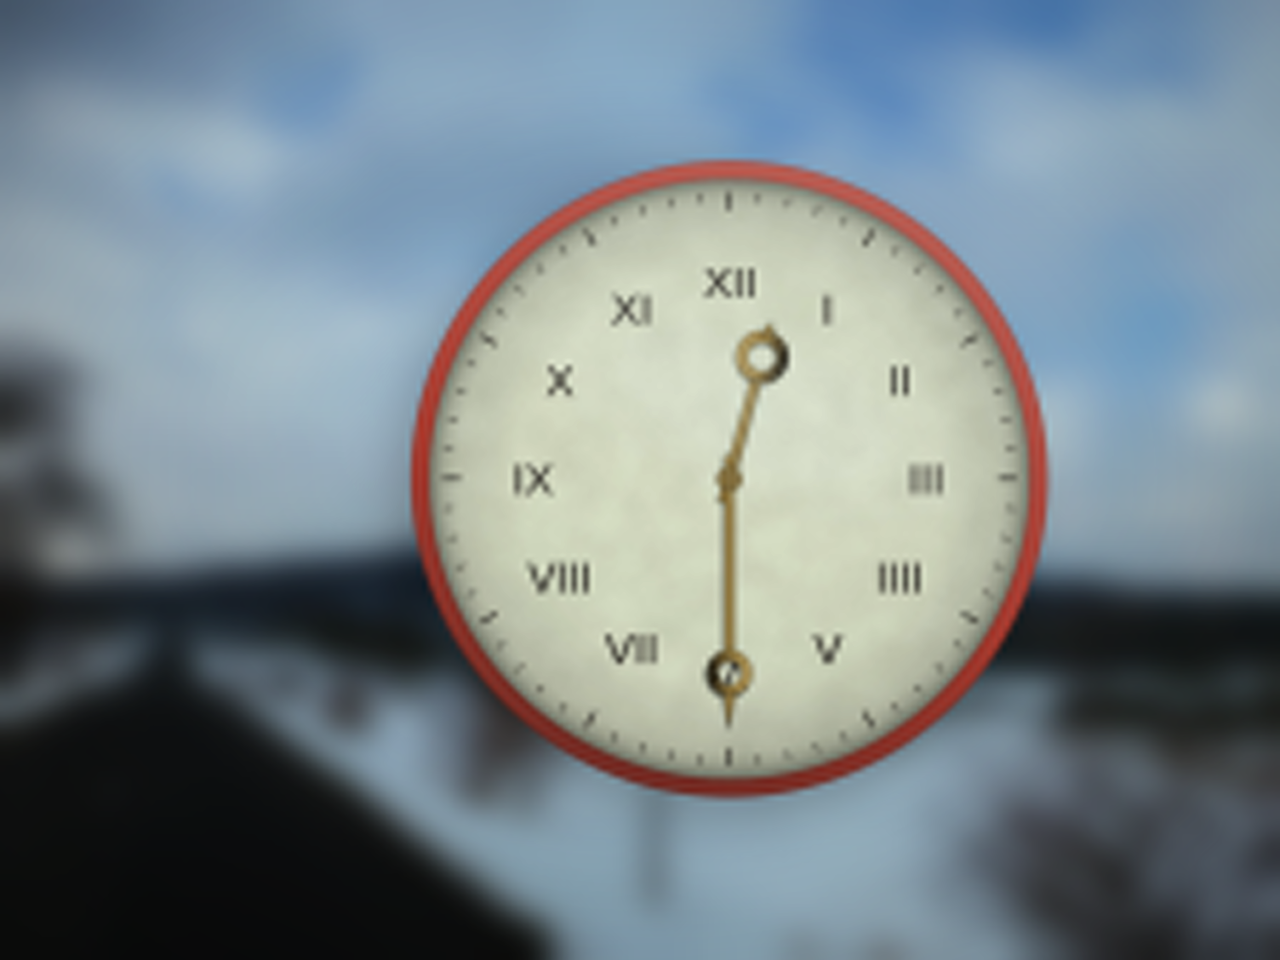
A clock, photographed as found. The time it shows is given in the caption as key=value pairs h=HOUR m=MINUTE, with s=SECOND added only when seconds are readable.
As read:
h=12 m=30
